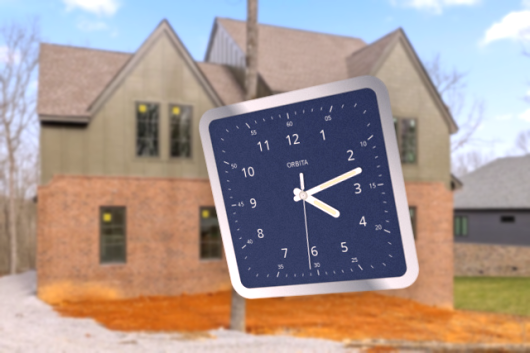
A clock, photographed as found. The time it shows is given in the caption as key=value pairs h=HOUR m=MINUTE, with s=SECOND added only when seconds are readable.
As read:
h=4 m=12 s=31
